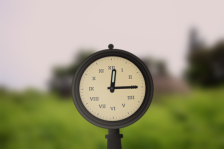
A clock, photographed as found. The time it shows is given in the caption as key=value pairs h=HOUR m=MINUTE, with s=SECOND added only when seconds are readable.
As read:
h=12 m=15
